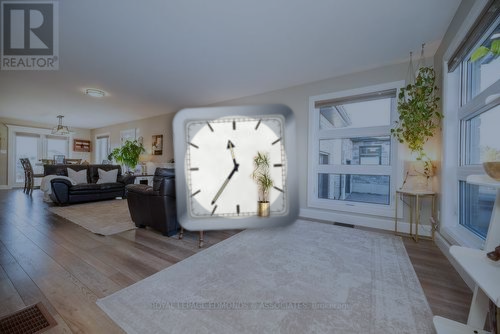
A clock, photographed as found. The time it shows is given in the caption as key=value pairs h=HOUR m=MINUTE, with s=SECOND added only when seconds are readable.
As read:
h=11 m=36
